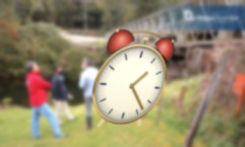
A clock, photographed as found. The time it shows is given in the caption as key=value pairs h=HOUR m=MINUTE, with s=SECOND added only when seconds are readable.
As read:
h=1 m=23
